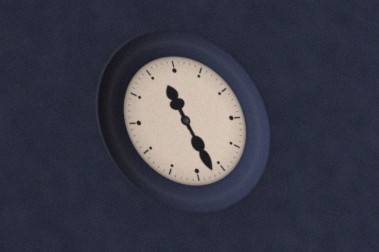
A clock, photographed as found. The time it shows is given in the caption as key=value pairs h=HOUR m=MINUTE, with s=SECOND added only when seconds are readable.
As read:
h=11 m=27
